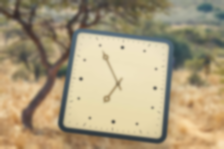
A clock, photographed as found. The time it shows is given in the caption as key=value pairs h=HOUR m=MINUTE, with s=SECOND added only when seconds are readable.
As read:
h=6 m=55
